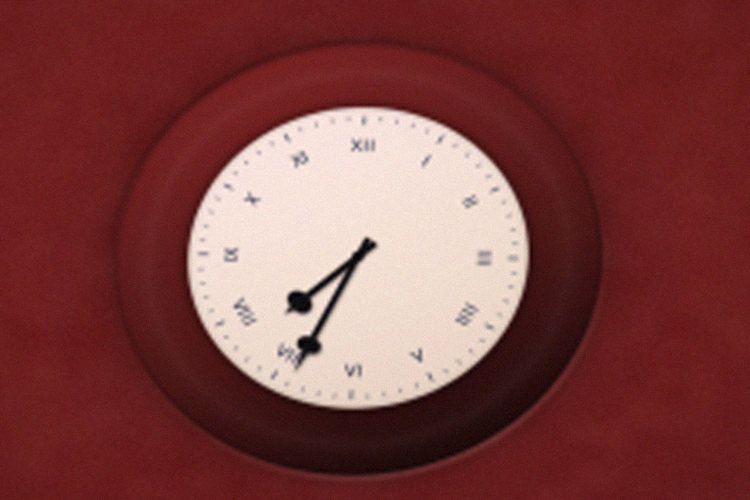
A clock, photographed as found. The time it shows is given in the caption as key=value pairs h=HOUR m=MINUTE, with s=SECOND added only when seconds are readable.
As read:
h=7 m=34
